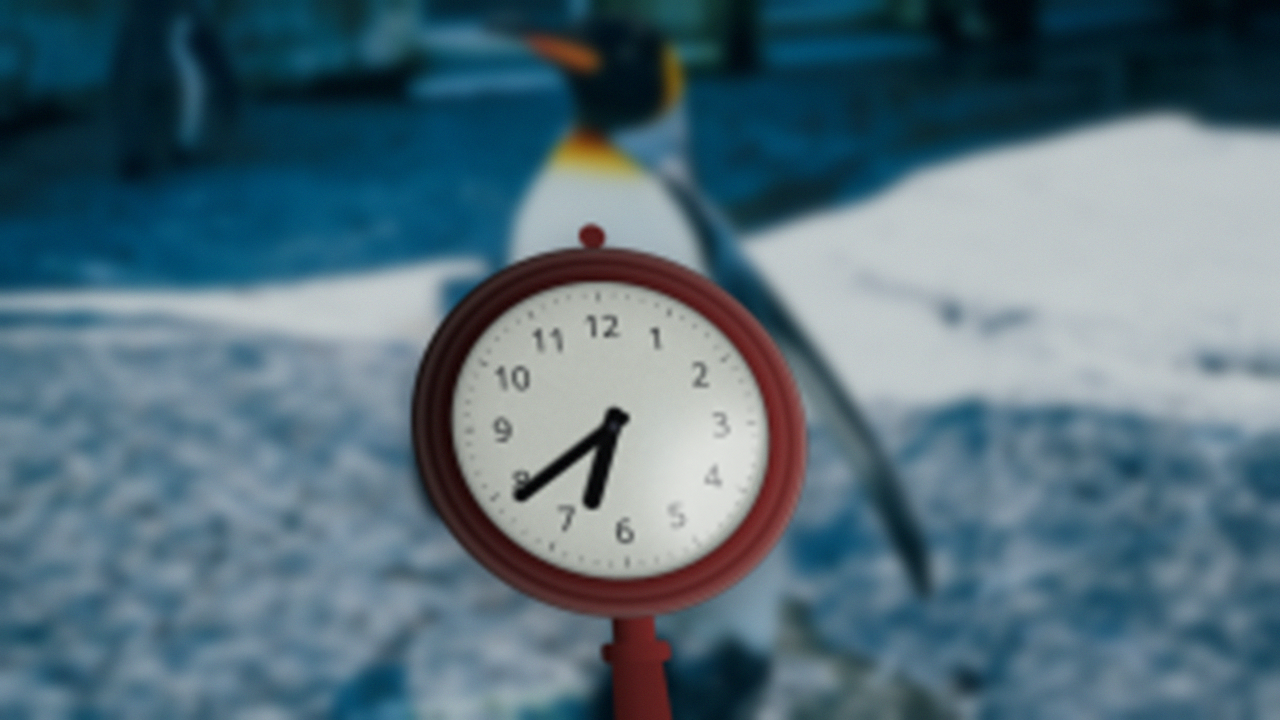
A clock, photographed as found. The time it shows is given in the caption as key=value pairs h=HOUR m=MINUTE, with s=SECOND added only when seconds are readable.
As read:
h=6 m=39
